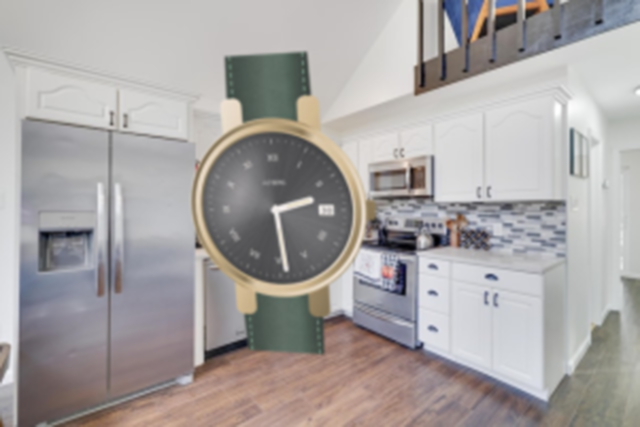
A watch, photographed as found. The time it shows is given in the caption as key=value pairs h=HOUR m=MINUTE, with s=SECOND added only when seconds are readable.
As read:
h=2 m=29
